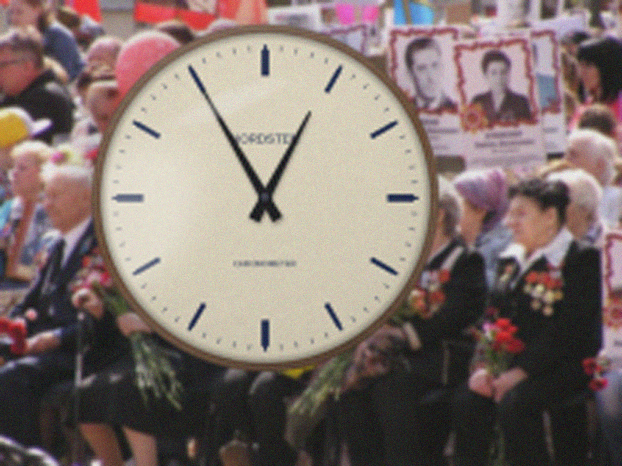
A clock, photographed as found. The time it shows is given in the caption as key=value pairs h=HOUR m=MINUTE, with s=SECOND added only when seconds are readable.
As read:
h=12 m=55
